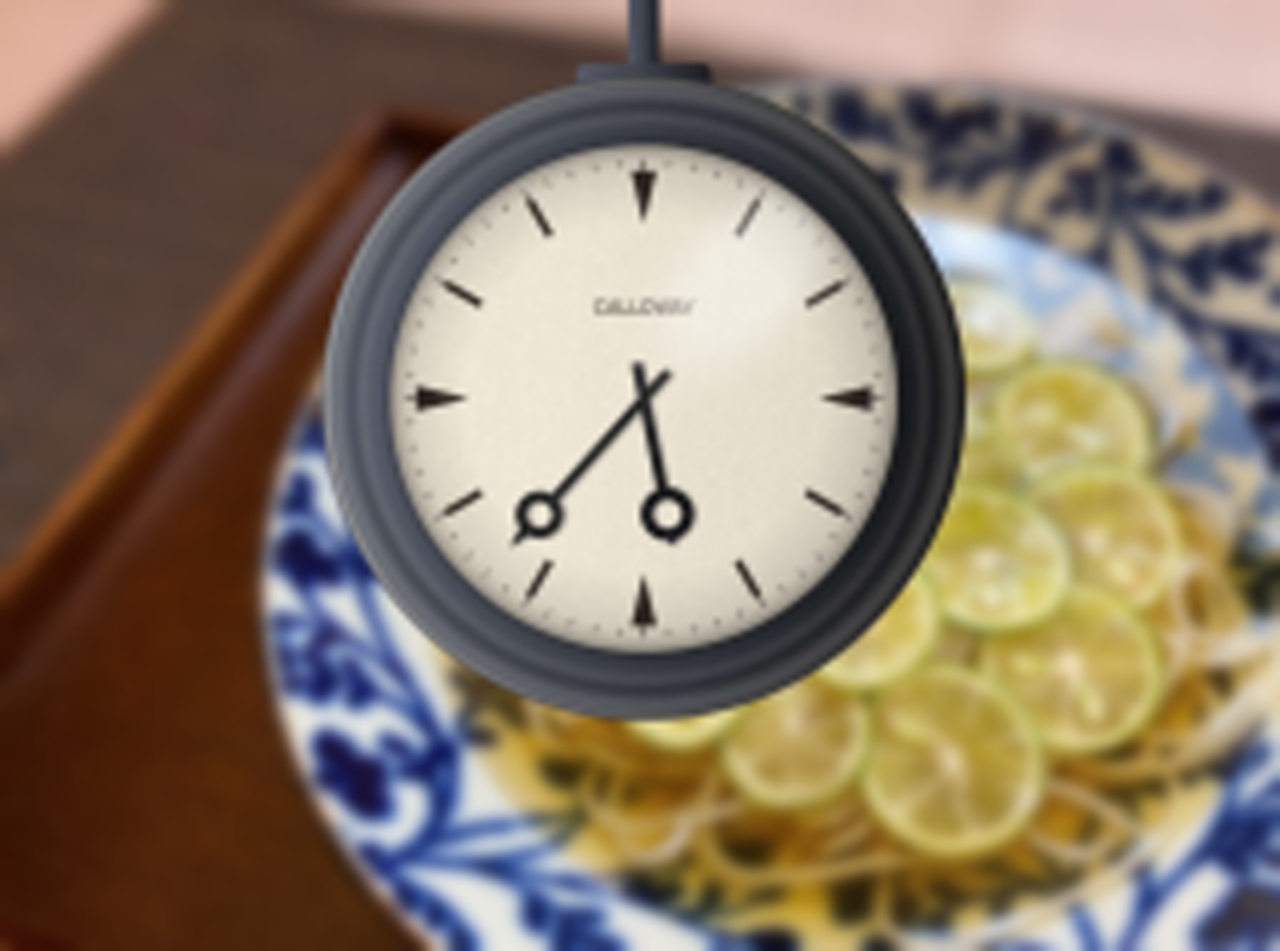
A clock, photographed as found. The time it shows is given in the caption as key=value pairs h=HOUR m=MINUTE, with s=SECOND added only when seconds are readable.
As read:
h=5 m=37
